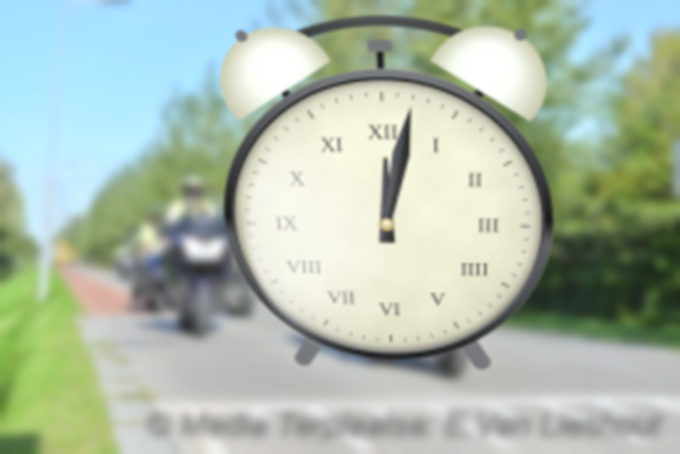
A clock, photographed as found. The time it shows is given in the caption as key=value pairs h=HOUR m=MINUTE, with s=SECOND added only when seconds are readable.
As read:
h=12 m=2
